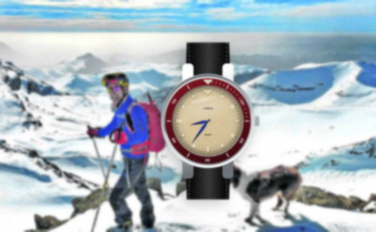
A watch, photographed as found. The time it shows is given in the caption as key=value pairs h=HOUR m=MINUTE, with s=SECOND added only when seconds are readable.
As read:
h=8 m=36
